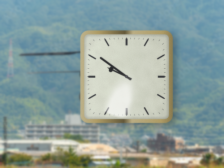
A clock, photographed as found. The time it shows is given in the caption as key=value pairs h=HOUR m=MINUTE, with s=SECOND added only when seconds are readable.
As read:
h=9 m=51
